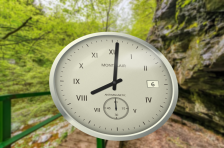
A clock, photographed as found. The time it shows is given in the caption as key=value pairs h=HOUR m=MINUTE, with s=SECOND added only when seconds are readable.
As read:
h=8 m=1
